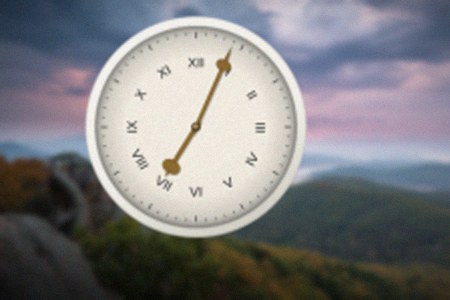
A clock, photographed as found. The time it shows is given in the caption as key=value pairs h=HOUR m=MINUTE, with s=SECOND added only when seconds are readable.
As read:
h=7 m=4
